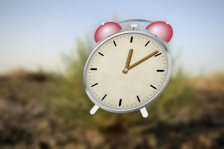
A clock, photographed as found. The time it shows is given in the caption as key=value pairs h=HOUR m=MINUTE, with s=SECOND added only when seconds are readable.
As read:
h=12 m=9
